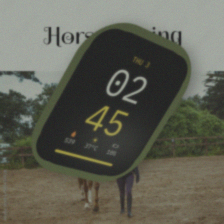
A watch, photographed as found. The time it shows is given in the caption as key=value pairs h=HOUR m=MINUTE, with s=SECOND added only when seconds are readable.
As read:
h=2 m=45
